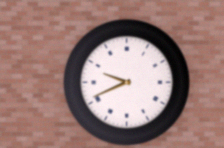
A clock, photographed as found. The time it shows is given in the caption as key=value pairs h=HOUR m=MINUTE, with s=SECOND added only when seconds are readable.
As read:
h=9 m=41
